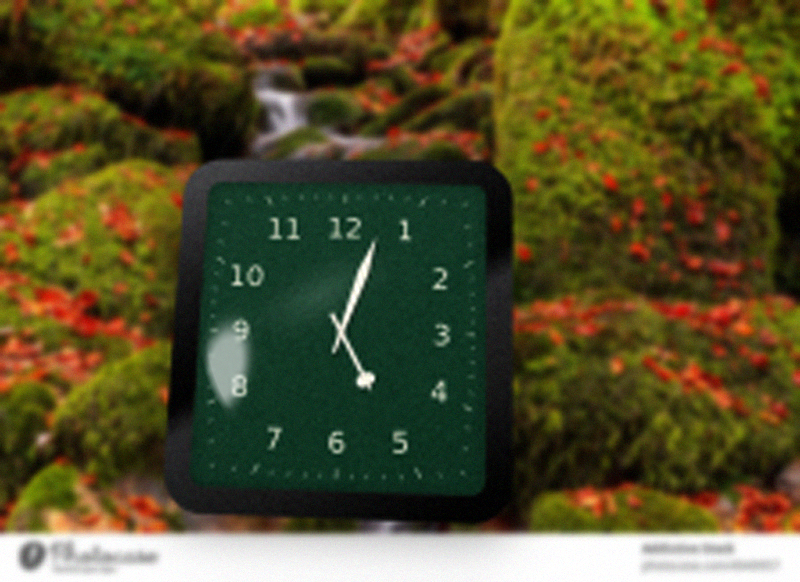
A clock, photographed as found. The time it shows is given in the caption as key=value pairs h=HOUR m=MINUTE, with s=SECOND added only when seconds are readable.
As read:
h=5 m=3
